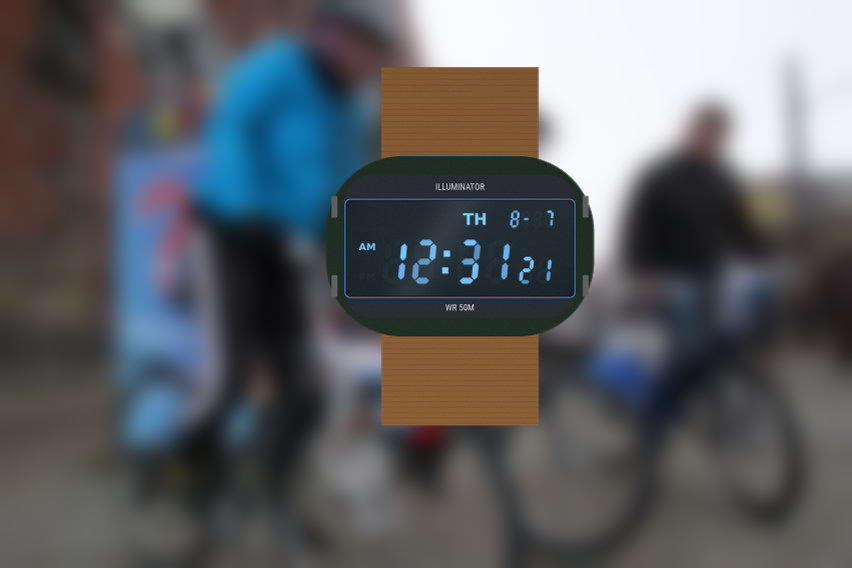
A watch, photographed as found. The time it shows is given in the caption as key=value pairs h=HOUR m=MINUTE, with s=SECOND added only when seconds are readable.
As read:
h=12 m=31 s=21
